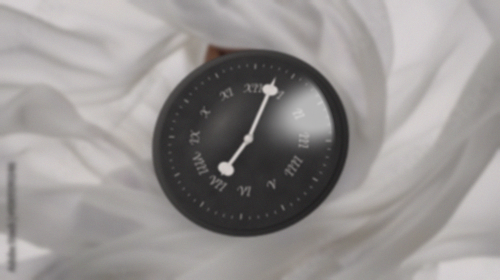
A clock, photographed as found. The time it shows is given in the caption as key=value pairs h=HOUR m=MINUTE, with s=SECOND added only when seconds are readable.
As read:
h=7 m=3
